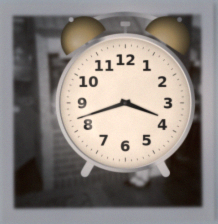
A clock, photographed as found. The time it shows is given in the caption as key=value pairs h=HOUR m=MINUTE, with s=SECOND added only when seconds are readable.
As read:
h=3 m=42
